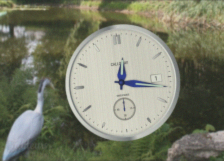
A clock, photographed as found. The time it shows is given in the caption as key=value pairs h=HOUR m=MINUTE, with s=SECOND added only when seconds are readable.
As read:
h=12 m=17
